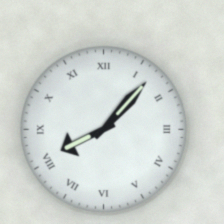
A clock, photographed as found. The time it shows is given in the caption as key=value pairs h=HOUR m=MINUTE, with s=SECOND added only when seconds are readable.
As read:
h=8 m=7
